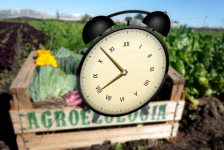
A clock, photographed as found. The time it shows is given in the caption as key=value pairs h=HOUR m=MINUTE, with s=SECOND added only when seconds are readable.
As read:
h=7 m=53
